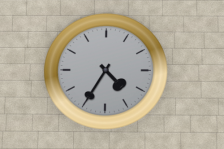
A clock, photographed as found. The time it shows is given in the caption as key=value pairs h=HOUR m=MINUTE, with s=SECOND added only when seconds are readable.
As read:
h=4 m=35
